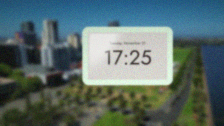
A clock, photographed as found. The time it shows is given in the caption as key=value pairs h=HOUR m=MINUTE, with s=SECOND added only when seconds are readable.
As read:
h=17 m=25
